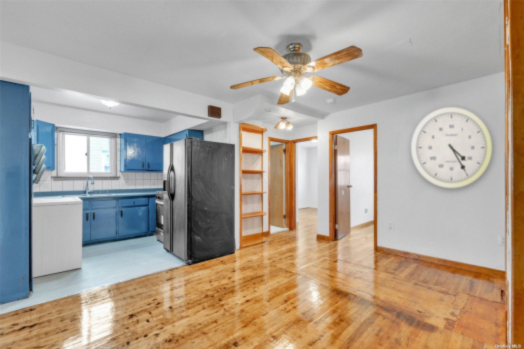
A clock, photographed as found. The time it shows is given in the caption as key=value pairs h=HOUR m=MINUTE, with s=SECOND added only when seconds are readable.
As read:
h=4 m=25
